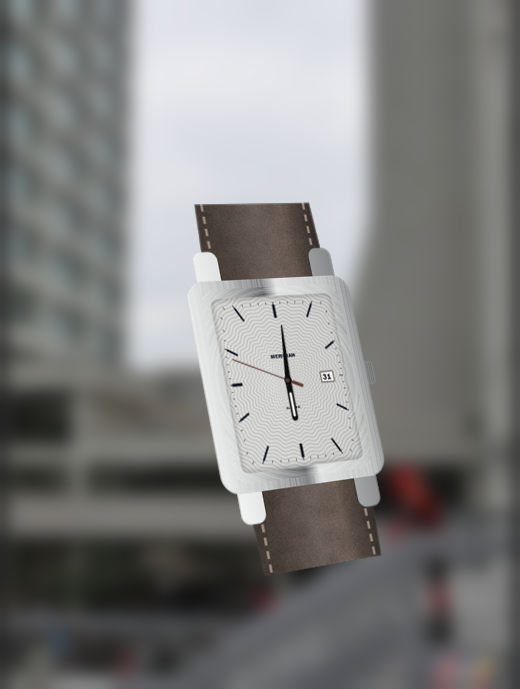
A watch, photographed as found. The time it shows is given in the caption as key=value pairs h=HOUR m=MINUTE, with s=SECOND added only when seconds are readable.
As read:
h=6 m=0 s=49
